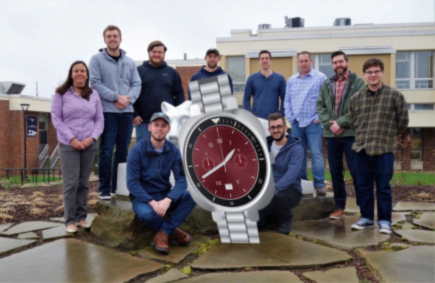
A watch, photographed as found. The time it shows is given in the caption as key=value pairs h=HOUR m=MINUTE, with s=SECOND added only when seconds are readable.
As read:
h=1 m=41
